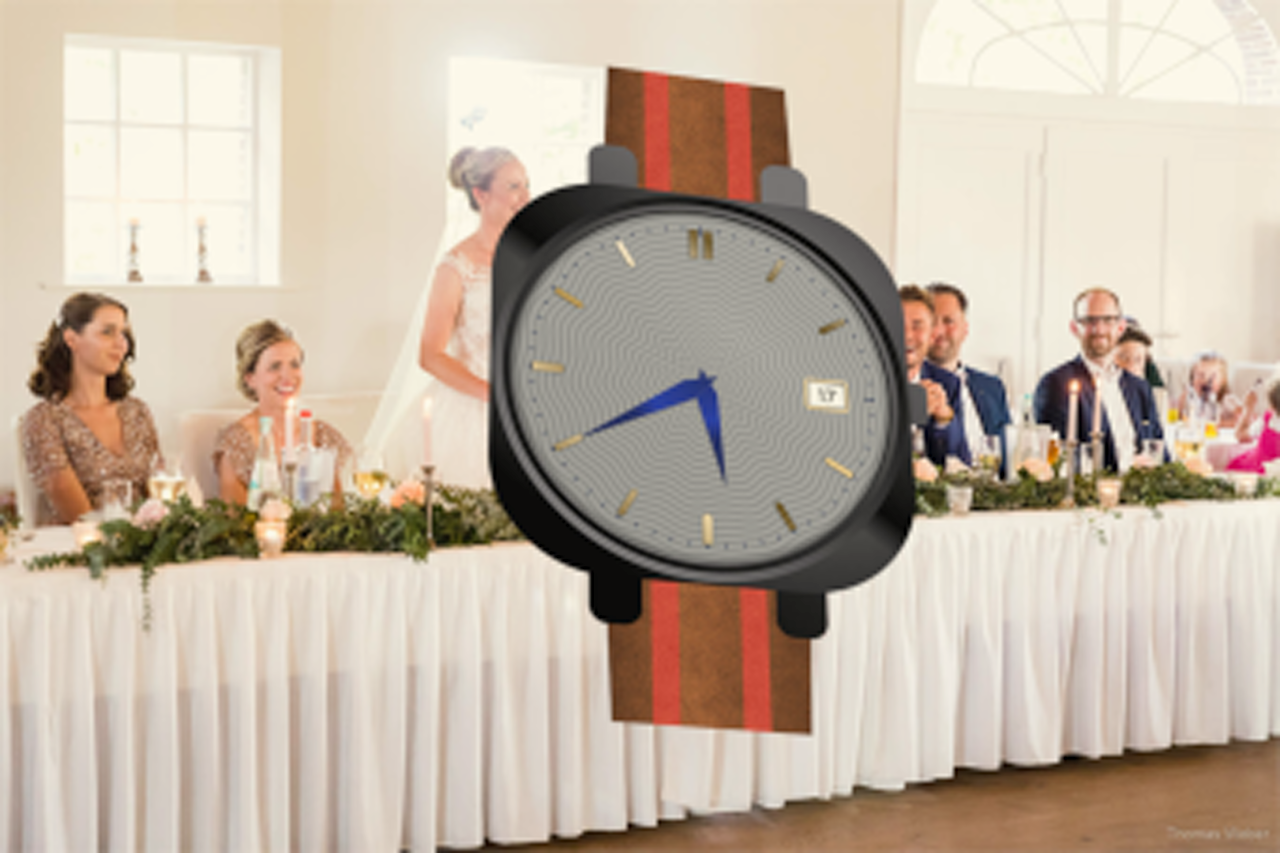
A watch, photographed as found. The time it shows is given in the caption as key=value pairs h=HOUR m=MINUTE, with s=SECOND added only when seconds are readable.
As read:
h=5 m=40
